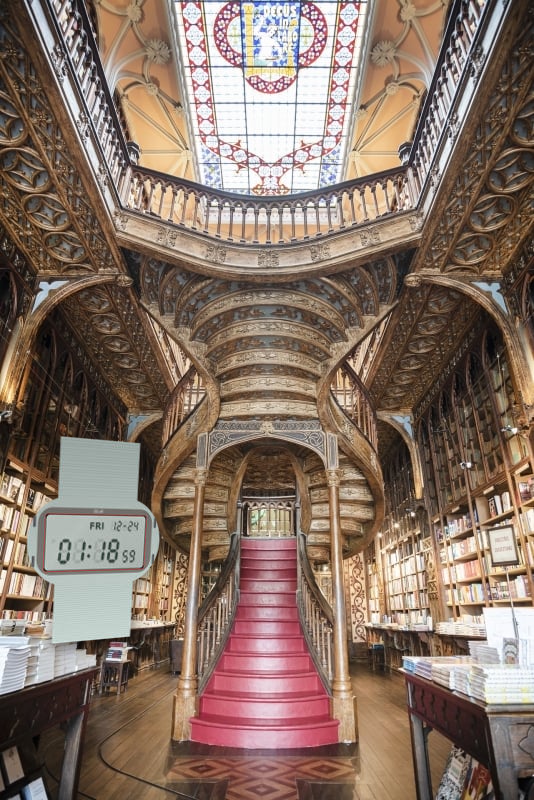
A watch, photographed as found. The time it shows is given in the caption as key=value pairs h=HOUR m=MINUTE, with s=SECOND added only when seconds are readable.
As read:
h=1 m=18 s=59
